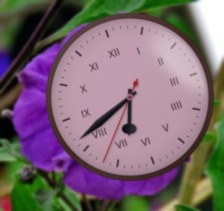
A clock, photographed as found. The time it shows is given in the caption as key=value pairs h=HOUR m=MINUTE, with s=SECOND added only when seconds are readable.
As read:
h=6 m=41 s=37
